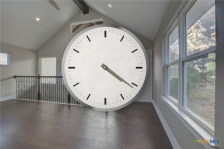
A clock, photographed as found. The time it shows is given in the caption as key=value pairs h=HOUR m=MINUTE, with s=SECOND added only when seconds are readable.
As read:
h=4 m=21
